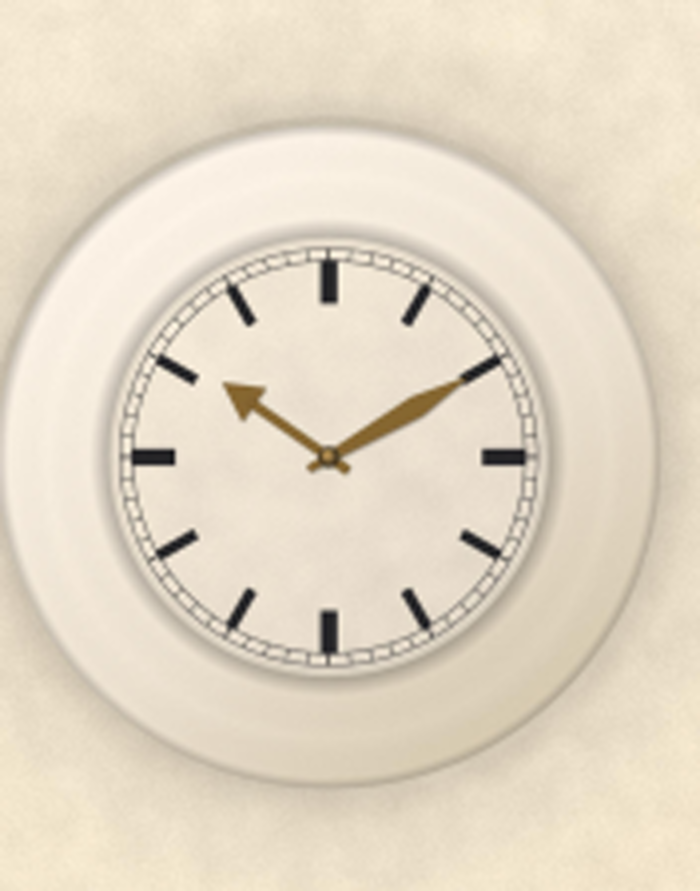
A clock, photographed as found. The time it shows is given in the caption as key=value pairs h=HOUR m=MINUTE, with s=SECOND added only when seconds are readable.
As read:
h=10 m=10
